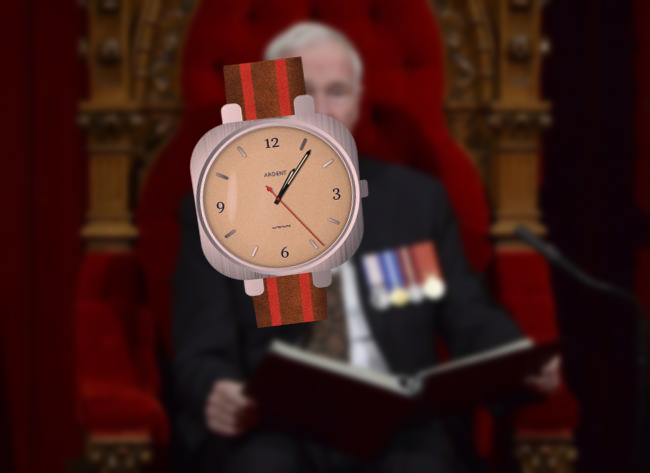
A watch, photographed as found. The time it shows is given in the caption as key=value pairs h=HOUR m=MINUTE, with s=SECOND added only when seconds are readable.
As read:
h=1 m=6 s=24
